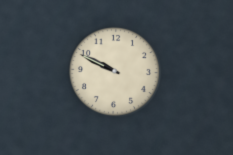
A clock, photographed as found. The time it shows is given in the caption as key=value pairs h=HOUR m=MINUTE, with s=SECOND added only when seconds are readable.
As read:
h=9 m=49
